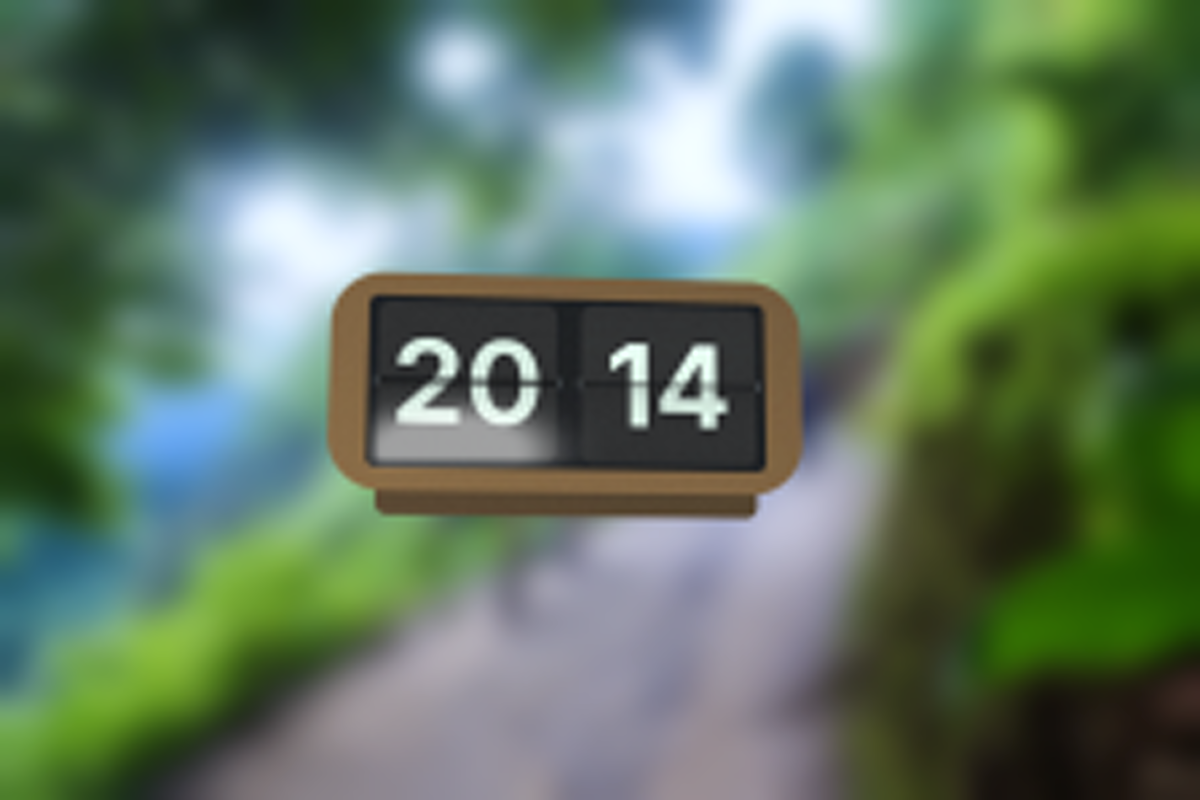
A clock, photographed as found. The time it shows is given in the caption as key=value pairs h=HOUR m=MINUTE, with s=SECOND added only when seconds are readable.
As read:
h=20 m=14
